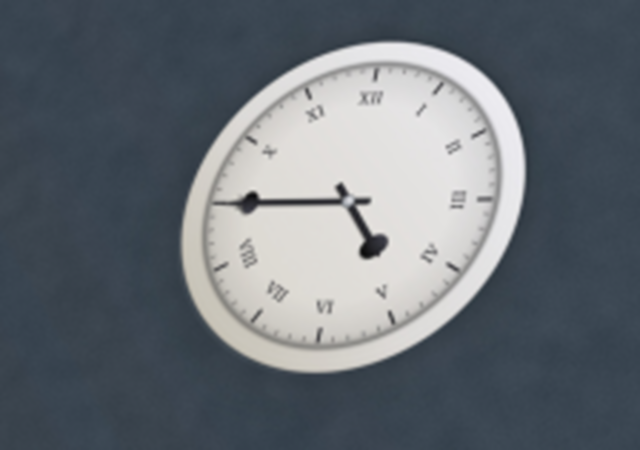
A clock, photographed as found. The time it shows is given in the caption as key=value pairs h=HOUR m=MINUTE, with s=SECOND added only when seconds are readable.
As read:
h=4 m=45
